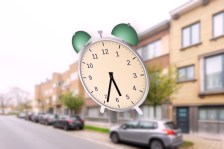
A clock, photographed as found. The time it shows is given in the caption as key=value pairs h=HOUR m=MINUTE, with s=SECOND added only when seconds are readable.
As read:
h=5 m=34
